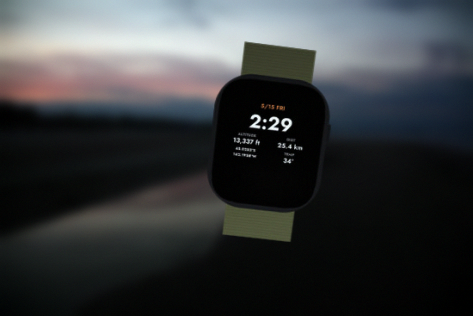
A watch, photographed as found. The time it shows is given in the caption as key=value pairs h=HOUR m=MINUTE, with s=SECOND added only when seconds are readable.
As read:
h=2 m=29
